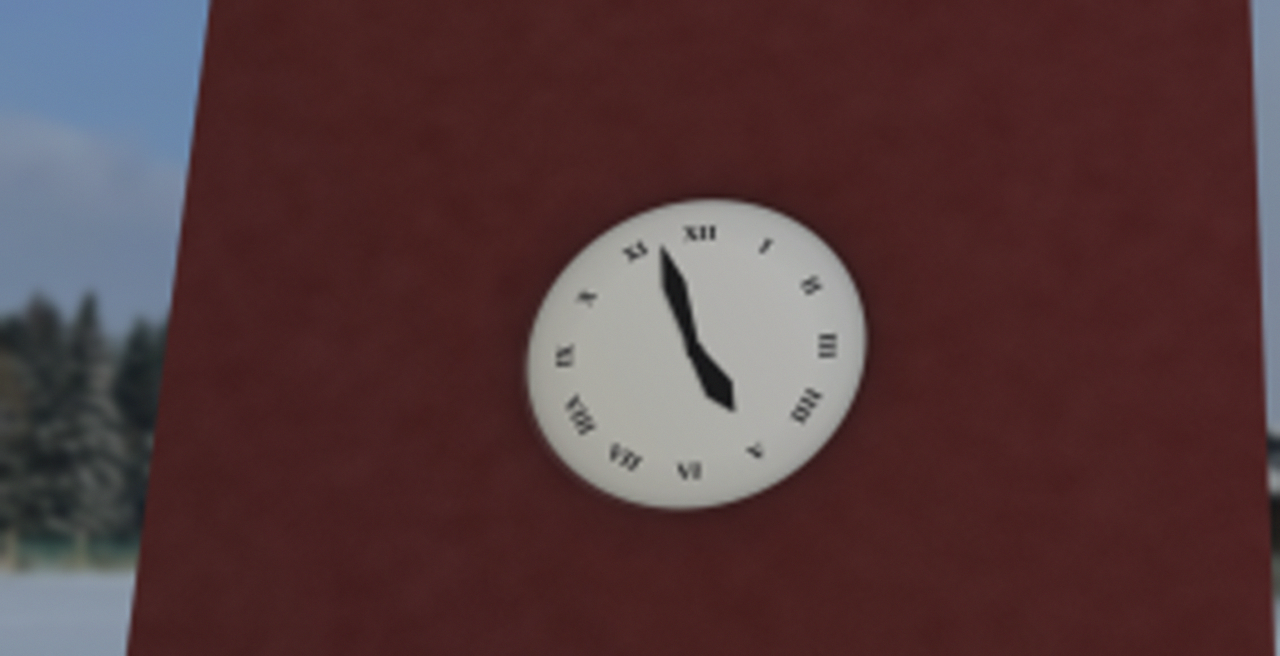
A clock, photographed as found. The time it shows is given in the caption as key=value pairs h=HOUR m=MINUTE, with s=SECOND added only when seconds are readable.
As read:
h=4 m=57
